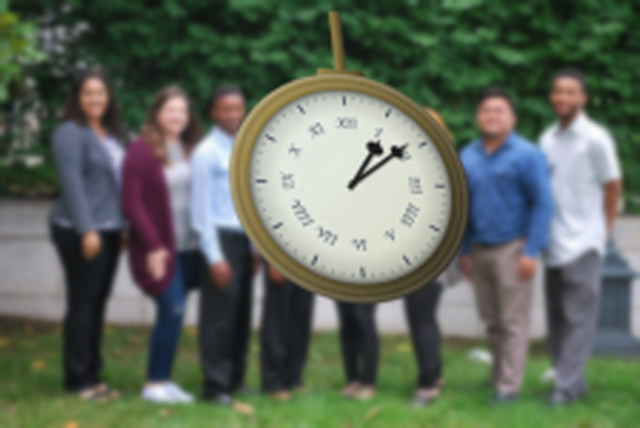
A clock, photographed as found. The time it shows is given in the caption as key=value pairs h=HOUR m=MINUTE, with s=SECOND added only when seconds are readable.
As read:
h=1 m=9
